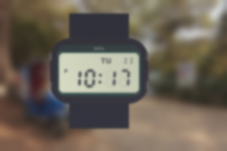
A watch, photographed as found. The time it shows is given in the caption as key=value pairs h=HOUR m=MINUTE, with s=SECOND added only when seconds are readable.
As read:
h=10 m=17
